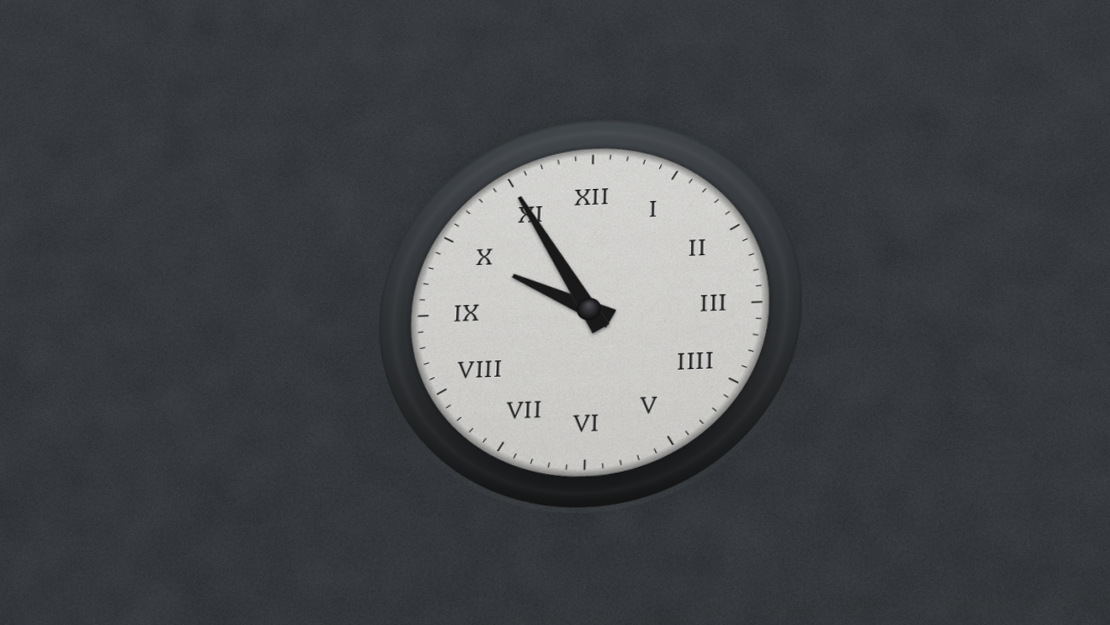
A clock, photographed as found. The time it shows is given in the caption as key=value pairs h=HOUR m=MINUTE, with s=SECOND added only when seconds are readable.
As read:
h=9 m=55
